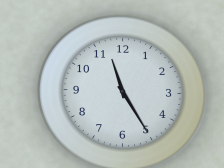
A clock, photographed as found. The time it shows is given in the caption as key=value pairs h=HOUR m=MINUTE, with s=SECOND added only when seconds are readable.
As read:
h=11 m=25
